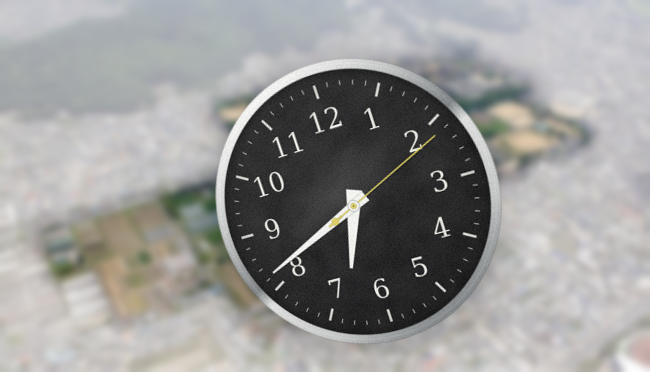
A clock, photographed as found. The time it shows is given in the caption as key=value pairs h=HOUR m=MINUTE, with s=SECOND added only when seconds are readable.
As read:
h=6 m=41 s=11
